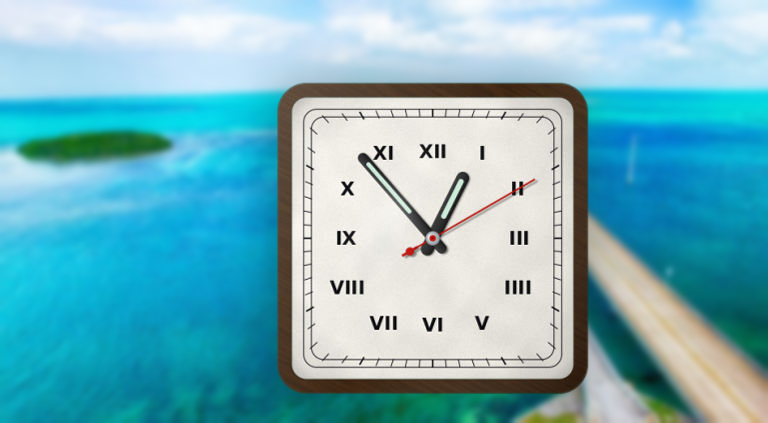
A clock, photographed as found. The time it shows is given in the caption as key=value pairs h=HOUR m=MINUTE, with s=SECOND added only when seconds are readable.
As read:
h=12 m=53 s=10
